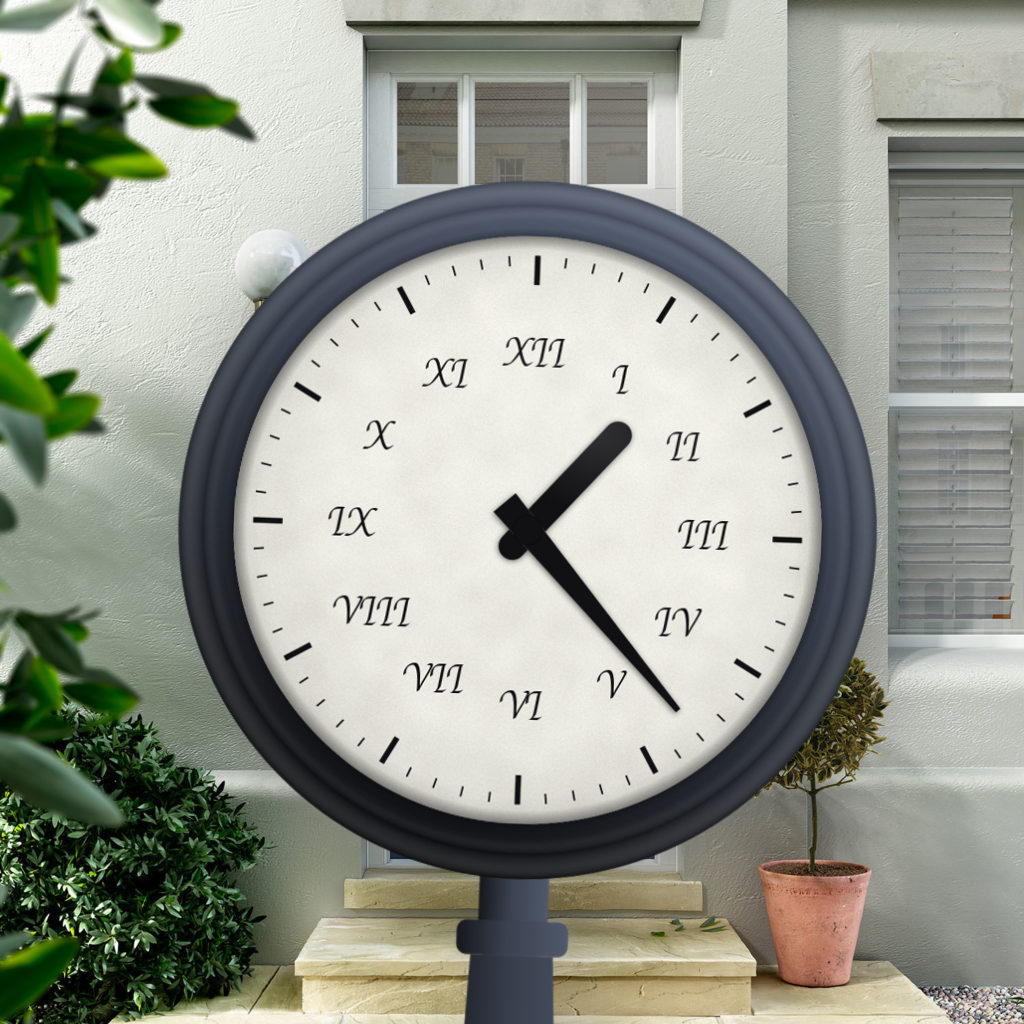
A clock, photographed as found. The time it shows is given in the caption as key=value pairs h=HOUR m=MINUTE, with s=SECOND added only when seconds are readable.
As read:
h=1 m=23
